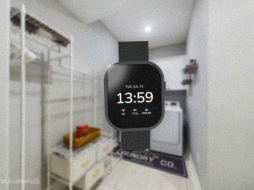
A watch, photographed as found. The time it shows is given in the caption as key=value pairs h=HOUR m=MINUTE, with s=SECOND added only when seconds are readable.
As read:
h=13 m=59
